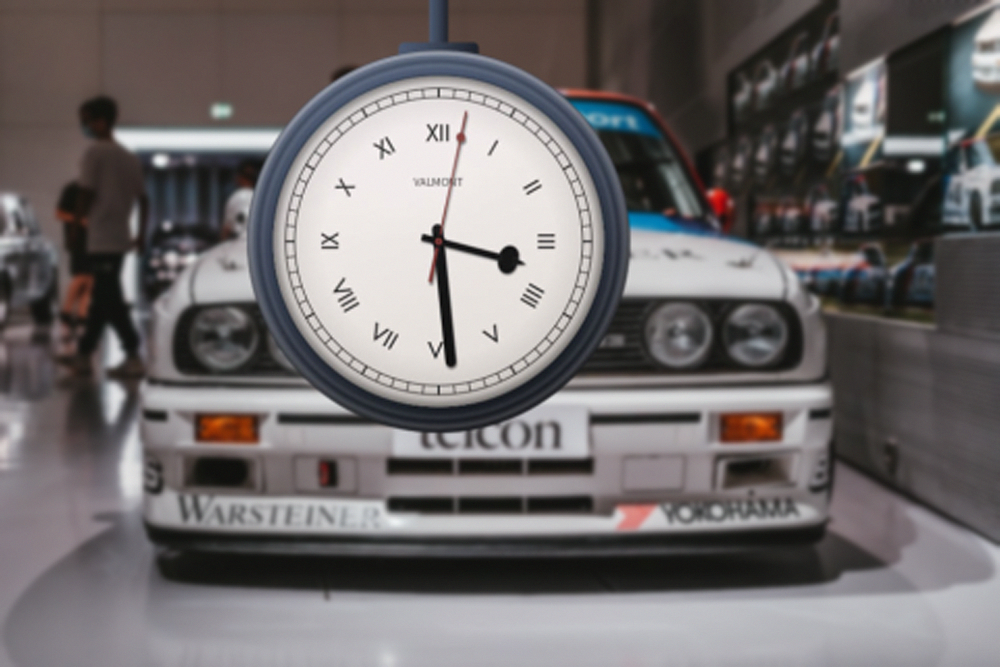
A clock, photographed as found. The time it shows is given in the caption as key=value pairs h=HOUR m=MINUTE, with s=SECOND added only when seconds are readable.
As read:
h=3 m=29 s=2
